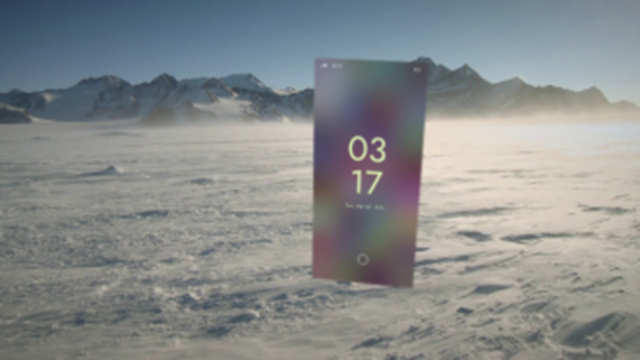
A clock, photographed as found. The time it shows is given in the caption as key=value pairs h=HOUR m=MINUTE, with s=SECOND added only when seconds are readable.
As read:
h=3 m=17
